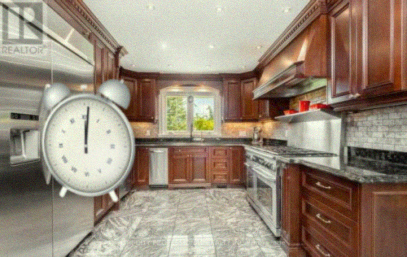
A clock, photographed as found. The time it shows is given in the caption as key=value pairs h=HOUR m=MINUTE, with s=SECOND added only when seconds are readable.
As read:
h=12 m=1
